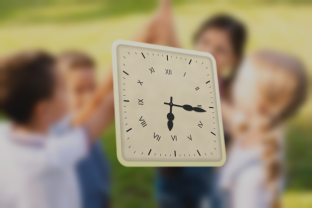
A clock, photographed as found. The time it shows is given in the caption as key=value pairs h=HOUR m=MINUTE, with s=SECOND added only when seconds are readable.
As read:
h=6 m=16
